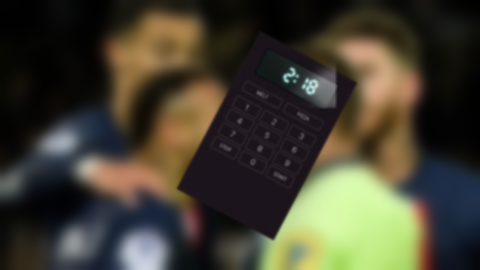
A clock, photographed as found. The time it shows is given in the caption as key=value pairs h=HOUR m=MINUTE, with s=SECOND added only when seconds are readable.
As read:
h=2 m=18
